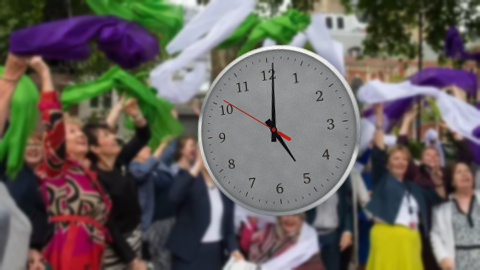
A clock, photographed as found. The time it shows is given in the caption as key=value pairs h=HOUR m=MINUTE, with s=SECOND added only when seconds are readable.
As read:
h=5 m=0 s=51
